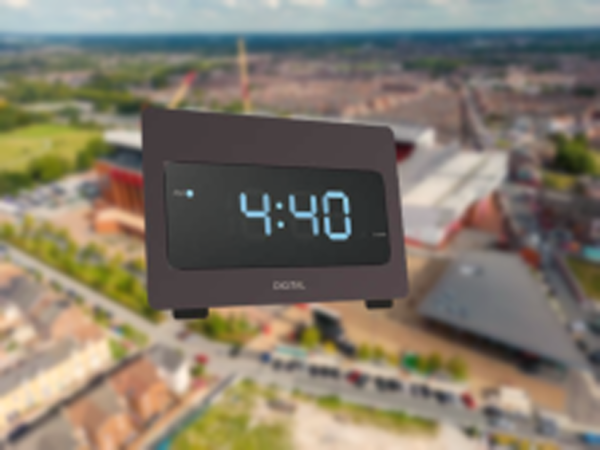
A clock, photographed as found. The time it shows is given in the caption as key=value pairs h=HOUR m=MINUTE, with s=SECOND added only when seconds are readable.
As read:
h=4 m=40
